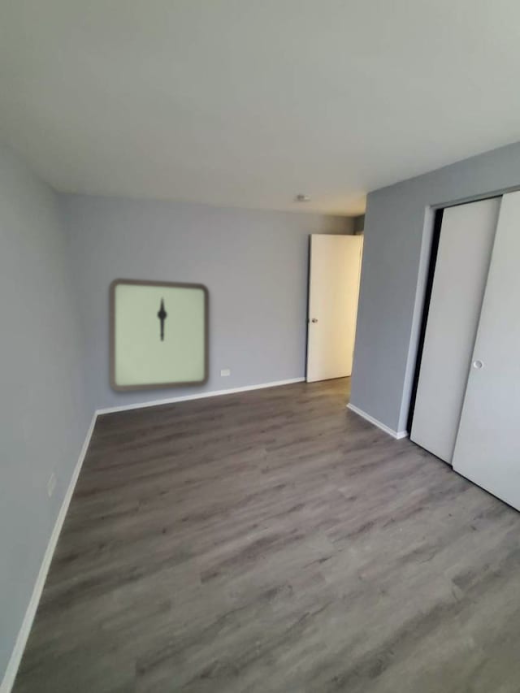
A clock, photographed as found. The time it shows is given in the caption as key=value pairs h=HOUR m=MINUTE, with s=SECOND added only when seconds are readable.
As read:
h=12 m=0
